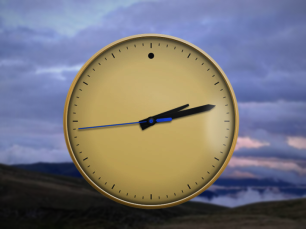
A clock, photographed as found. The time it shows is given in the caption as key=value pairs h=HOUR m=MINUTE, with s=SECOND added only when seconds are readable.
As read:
h=2 m=12 s=44
